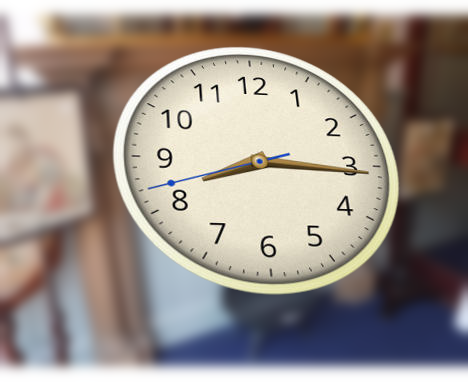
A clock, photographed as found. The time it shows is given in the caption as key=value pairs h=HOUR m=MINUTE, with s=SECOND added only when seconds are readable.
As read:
h=8 m=15 s=42
